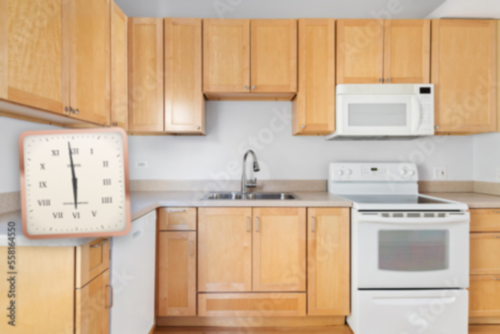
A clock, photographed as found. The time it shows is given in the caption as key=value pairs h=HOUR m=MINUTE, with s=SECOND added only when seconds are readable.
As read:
h=5 m=59
